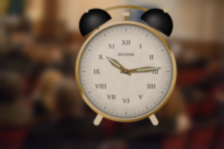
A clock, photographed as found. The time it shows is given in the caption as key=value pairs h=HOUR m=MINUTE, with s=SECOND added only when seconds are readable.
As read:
h=10 m=14
